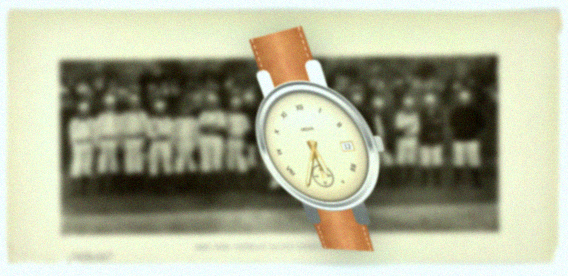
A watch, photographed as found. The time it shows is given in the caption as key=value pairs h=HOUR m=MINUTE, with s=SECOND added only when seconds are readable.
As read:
h=5 m=35
